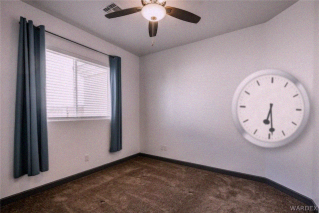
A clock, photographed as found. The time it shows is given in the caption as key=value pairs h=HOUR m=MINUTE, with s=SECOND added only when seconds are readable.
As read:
h=6 m=29
